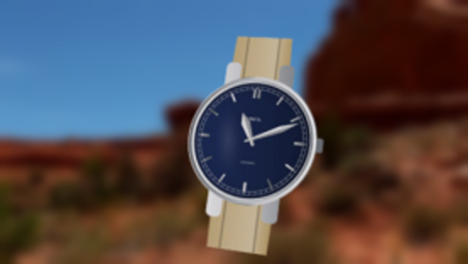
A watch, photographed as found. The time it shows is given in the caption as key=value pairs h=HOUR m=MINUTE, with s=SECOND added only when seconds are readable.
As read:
h=11 m=11
